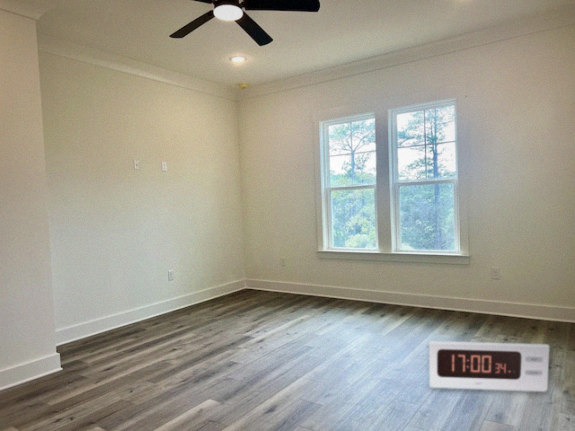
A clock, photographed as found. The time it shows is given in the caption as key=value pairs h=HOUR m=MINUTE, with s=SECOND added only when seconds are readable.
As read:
h=17 m=0
